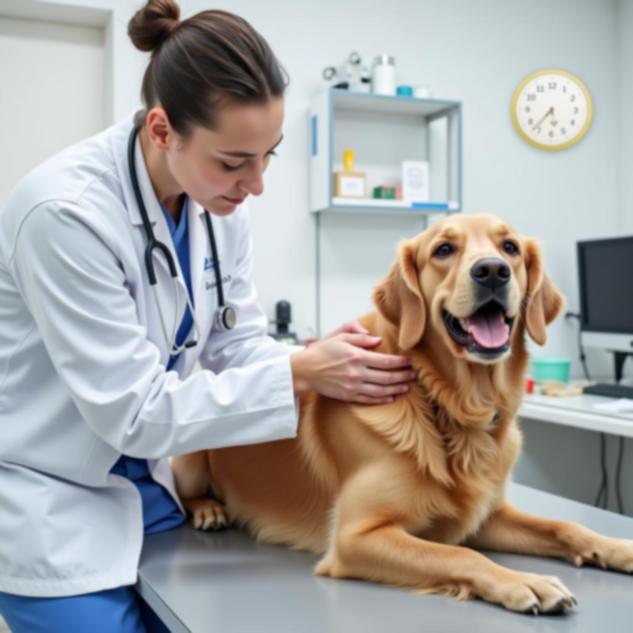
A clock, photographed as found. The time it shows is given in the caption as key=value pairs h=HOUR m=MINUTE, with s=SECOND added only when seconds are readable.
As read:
h=5 m=37
